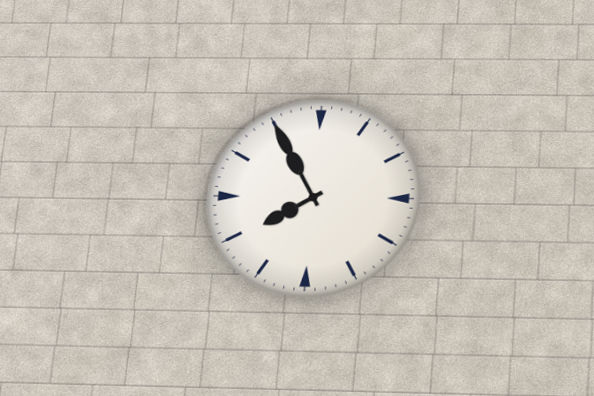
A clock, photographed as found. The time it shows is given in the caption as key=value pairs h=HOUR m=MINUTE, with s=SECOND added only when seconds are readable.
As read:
h=7 m=55
